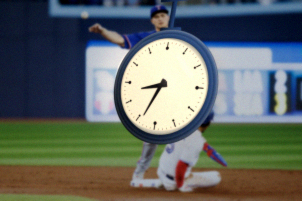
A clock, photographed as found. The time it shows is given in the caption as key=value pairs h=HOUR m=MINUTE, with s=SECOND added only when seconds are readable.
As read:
h=8 m=34
